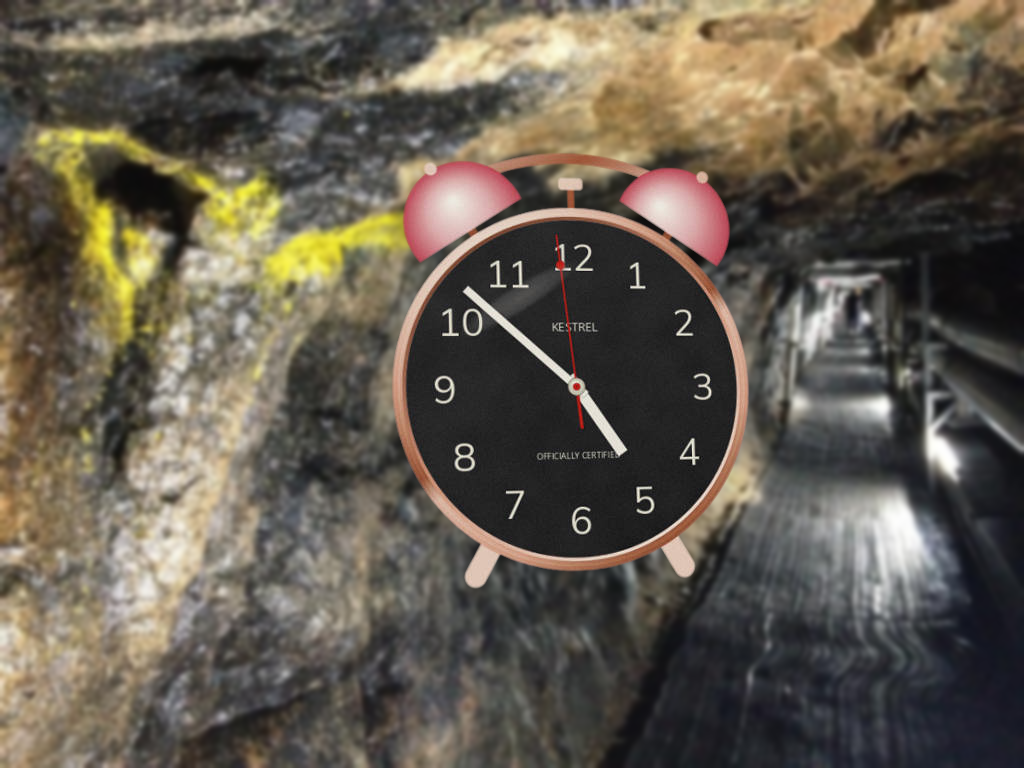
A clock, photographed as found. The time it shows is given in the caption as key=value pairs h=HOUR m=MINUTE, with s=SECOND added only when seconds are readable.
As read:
h=4 m=51 s=59
